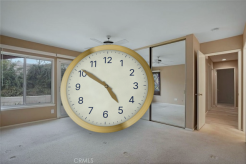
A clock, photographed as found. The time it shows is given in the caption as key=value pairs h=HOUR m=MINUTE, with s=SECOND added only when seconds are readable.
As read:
h=4 m=51
